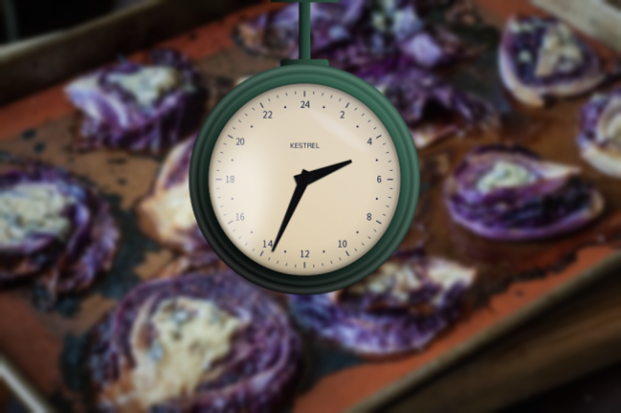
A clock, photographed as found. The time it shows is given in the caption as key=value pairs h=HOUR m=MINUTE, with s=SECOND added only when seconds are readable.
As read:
h=4 m=34
